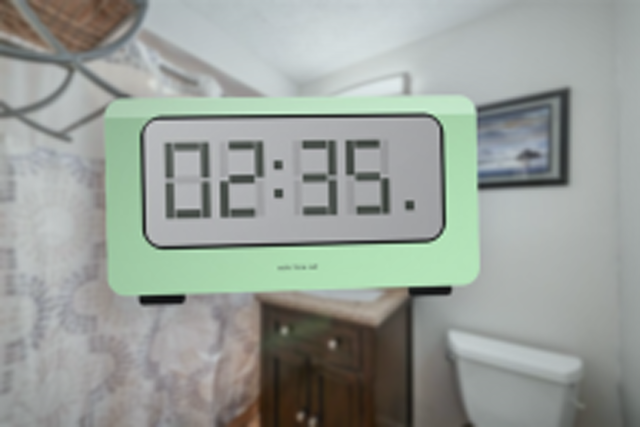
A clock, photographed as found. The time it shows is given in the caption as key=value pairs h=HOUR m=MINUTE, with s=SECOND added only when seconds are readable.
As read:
h=2 m=35
